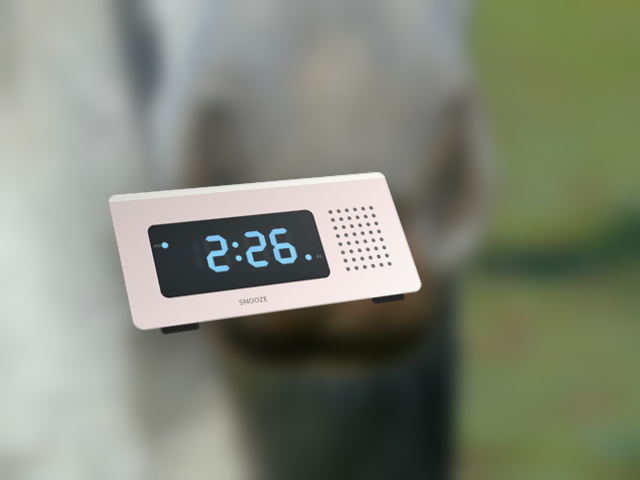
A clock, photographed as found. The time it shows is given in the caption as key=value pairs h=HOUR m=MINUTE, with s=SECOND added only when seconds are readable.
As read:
h=2 m=26
